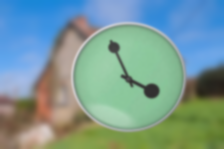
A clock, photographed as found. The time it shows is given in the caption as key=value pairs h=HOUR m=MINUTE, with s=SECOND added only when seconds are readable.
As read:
h=3 m=56
